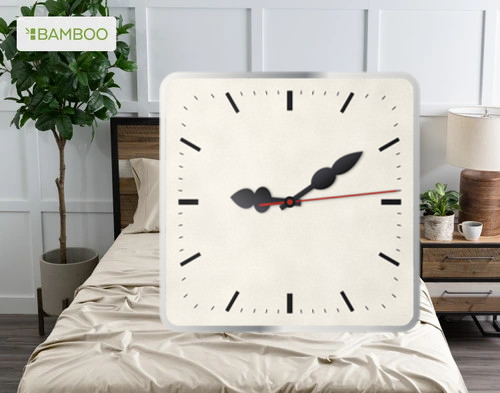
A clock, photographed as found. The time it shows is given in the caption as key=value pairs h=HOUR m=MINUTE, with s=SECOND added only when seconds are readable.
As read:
h=9 m=9 s=14
